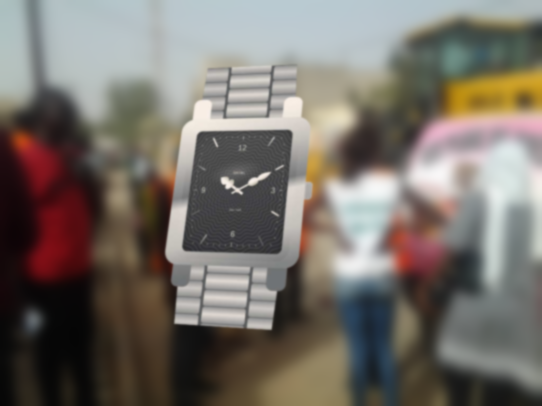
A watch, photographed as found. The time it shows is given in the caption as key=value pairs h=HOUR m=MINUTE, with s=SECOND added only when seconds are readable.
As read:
h=10 m=10
